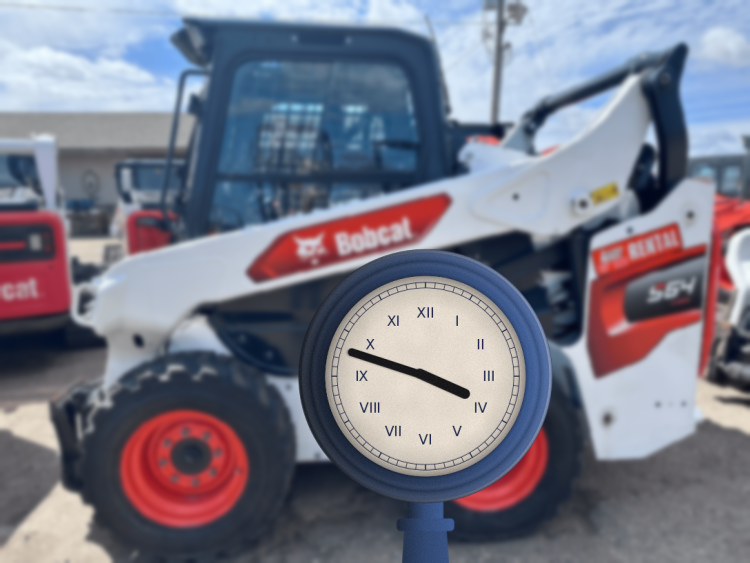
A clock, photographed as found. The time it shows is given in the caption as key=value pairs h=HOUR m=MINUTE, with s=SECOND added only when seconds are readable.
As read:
h=3 m=48
